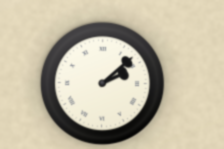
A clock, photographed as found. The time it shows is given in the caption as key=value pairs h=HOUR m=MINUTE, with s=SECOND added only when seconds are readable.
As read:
h=2 m=8
